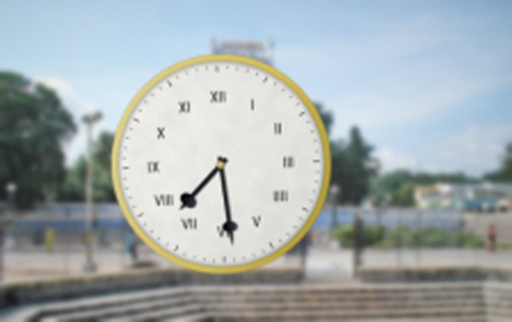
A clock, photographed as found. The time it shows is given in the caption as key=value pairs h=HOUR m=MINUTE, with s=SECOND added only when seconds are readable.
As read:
h=7 m=29
